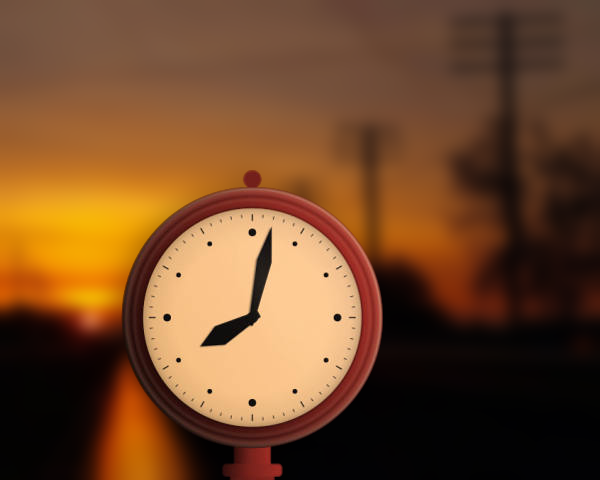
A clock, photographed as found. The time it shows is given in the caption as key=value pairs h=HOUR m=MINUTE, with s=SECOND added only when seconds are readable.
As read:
h=8 m=2
